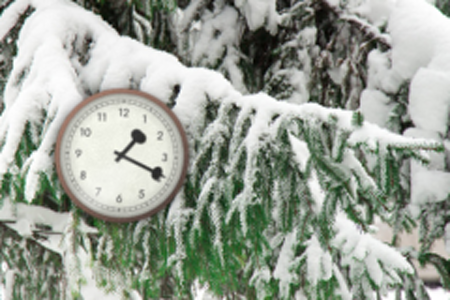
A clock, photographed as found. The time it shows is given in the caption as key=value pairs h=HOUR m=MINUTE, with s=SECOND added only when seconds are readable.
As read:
h=1 m=19
